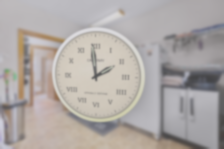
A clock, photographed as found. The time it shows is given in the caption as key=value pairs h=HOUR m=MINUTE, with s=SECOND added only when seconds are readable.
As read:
h=1 m=59
